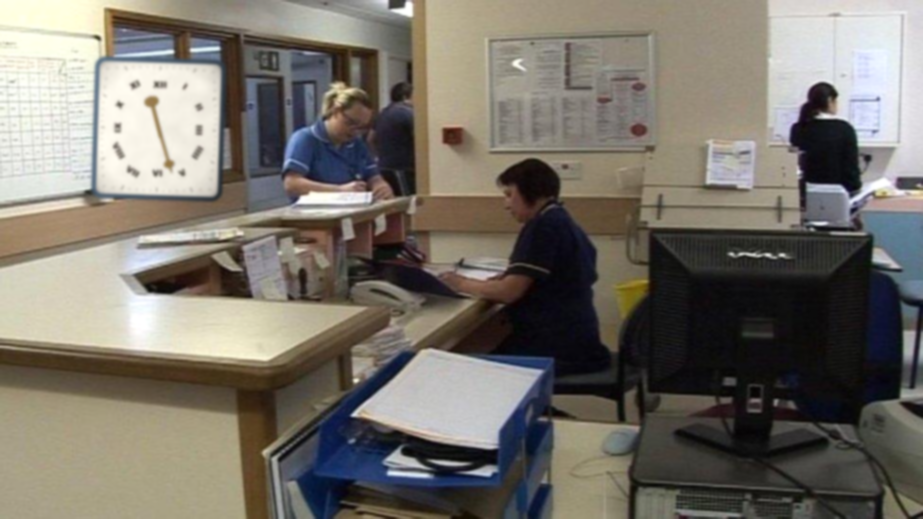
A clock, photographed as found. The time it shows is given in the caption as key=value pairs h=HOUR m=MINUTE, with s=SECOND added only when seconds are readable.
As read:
h=11 m=27
